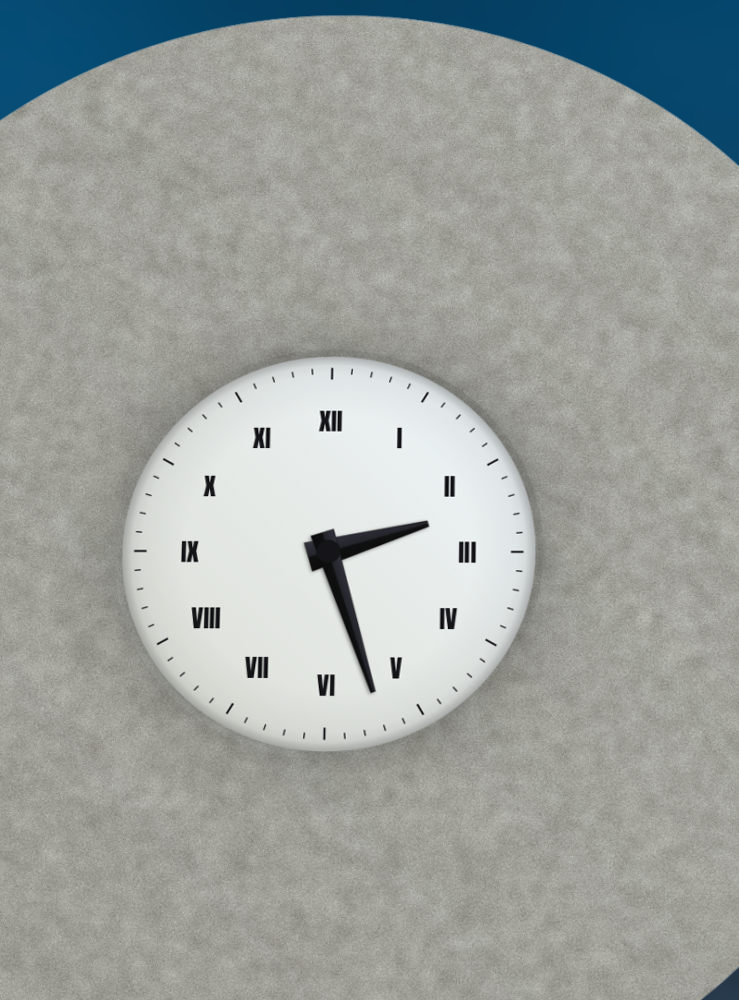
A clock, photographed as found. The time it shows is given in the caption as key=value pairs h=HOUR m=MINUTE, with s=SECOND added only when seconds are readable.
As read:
h=2 m=27
